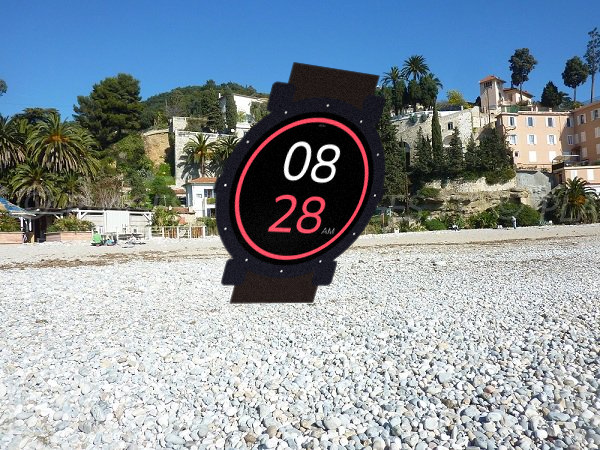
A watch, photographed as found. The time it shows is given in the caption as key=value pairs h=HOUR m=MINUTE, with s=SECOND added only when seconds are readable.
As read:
h=8 m=28
